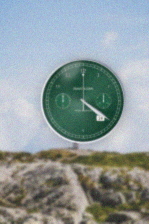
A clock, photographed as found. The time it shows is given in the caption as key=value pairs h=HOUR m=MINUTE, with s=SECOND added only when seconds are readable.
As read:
h=4 m=21
